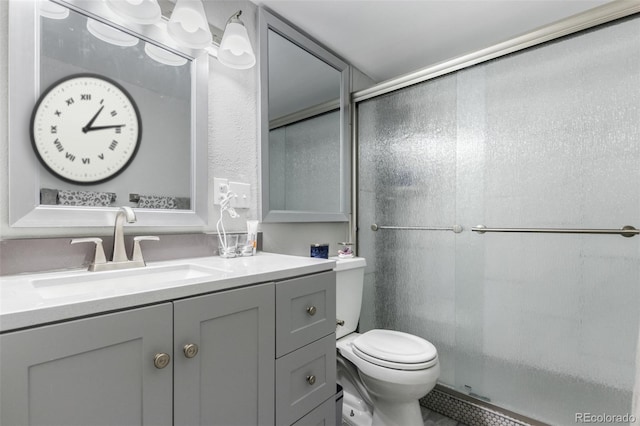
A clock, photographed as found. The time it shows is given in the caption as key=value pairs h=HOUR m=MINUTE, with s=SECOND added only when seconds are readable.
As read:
h=1 m=14
